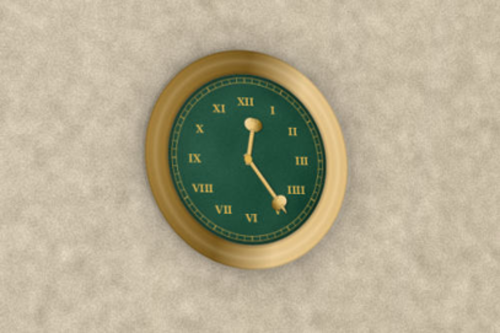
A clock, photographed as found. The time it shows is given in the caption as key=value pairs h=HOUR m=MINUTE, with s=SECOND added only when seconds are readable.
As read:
h=12 m=24
